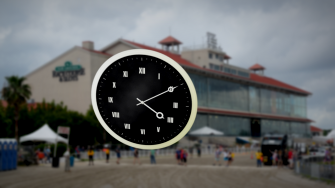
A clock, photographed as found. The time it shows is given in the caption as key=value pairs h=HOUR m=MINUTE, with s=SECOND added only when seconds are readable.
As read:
h=4 m=10
